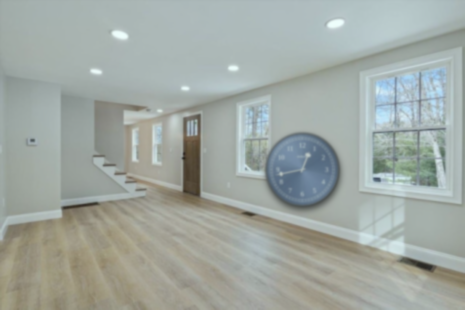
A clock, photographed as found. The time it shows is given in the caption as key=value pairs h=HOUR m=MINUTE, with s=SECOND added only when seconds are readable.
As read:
h=12 m=43
